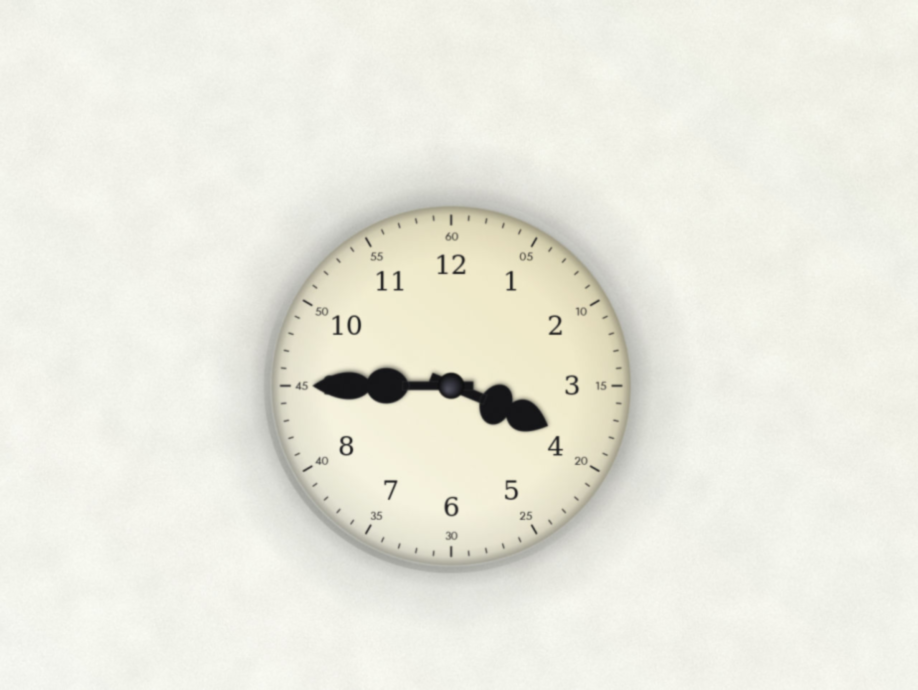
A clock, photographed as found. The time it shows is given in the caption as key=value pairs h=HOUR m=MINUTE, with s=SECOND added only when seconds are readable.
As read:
h=3 m=45
